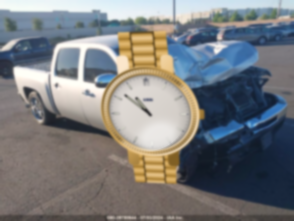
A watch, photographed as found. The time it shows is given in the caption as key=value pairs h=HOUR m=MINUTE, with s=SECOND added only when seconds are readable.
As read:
h=10 m=52
